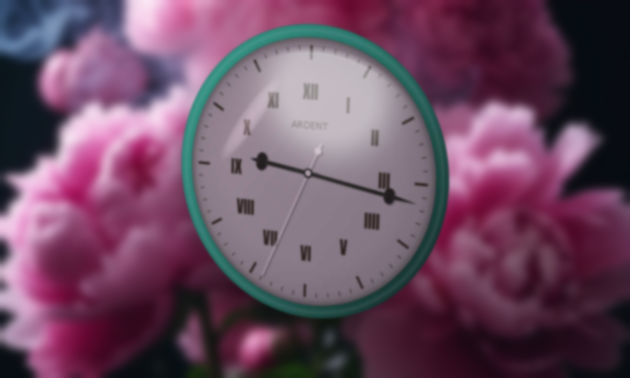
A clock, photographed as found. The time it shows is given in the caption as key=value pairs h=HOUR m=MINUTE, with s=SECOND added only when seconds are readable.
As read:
h=9 m=16 s=34
